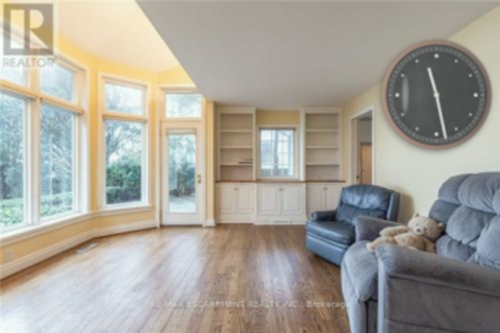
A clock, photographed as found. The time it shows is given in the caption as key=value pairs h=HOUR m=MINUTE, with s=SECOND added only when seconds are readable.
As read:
h=11 m=28
